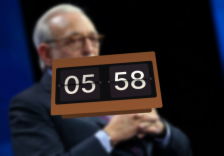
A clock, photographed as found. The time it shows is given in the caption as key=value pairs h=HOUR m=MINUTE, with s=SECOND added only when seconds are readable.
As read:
h=5 m=58
